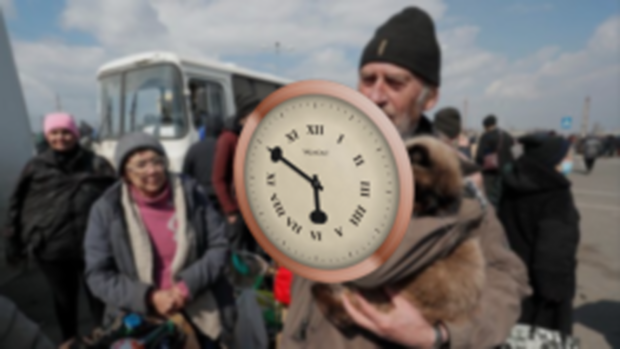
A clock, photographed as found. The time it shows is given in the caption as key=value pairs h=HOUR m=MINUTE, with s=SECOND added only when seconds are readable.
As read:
h=5 m=50
